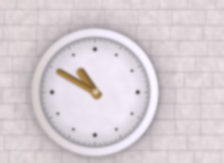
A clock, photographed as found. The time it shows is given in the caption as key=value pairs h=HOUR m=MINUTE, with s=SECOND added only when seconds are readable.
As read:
h=10 m=50
